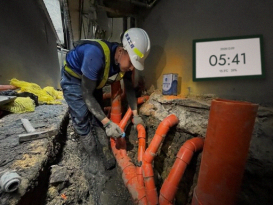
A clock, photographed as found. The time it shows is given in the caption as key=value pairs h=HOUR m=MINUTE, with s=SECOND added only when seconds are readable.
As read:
h=5 m=41
